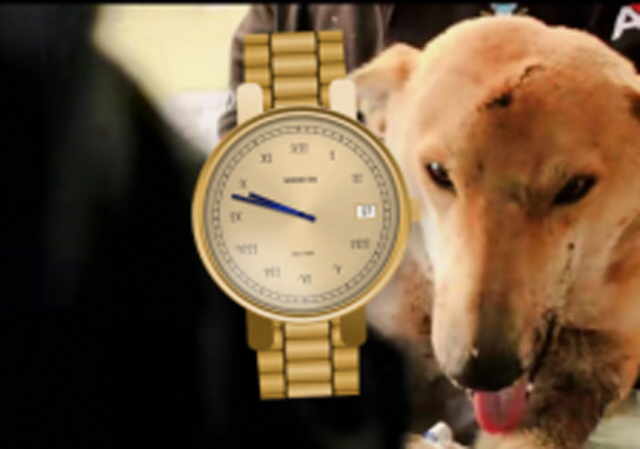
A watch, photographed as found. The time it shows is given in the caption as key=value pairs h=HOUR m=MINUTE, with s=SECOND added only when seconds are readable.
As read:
h=9 m=48
